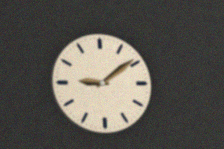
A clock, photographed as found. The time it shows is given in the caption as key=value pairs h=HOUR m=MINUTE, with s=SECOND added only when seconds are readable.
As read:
h=9 m=9
